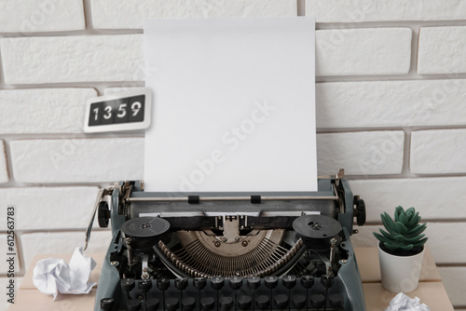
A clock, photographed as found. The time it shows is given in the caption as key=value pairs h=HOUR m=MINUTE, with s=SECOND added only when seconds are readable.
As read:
h=13 m=59
